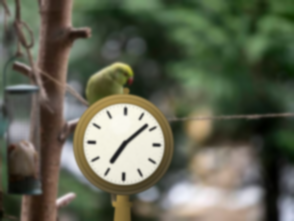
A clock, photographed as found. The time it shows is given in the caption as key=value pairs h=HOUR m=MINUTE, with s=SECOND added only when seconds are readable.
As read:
h=7 m=8
